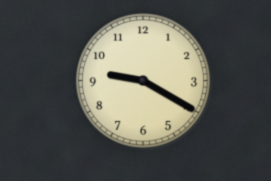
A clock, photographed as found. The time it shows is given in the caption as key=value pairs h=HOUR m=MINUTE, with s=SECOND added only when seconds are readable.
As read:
h=9 m=20
